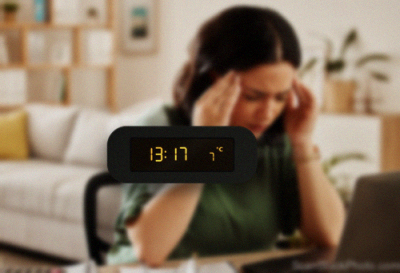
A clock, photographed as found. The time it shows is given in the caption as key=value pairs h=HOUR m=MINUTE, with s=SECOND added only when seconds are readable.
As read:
h=13 m=17
